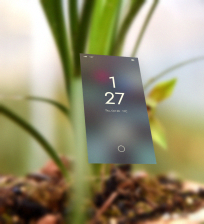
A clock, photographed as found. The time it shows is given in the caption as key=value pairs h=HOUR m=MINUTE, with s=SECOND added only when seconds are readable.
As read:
h=1 m=27
